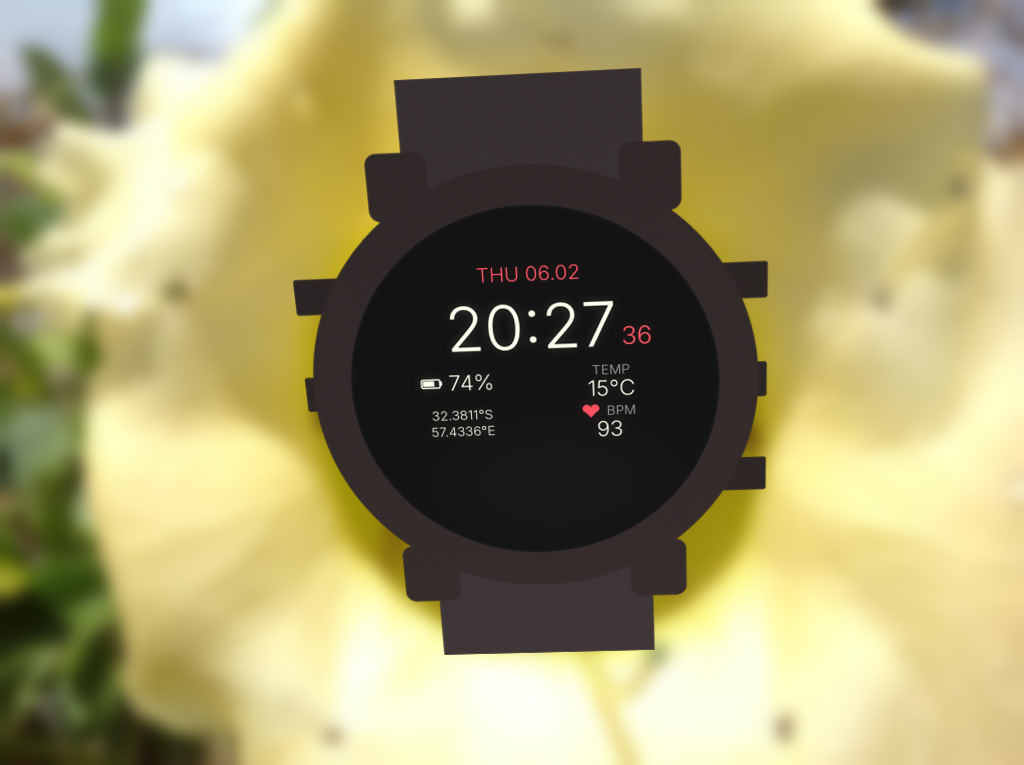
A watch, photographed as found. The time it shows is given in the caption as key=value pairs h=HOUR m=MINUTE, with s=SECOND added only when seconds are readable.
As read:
h=20 m=27 s=36
